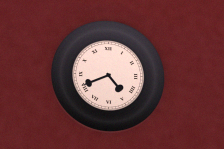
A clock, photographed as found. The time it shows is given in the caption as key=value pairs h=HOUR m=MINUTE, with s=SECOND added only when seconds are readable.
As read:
h=4 m=41
